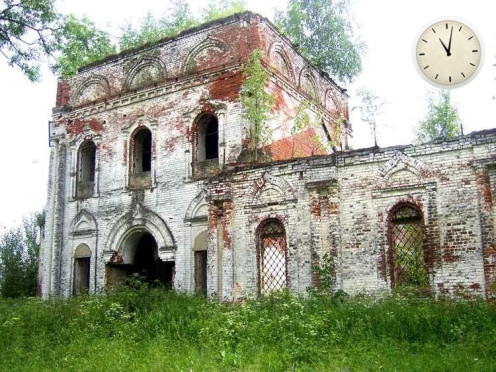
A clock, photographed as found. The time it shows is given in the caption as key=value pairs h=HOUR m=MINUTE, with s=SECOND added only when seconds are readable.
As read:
h=11 m=2
